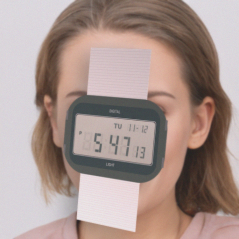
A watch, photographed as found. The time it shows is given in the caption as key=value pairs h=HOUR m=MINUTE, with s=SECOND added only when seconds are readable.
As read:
h=5 m=47 s=13
